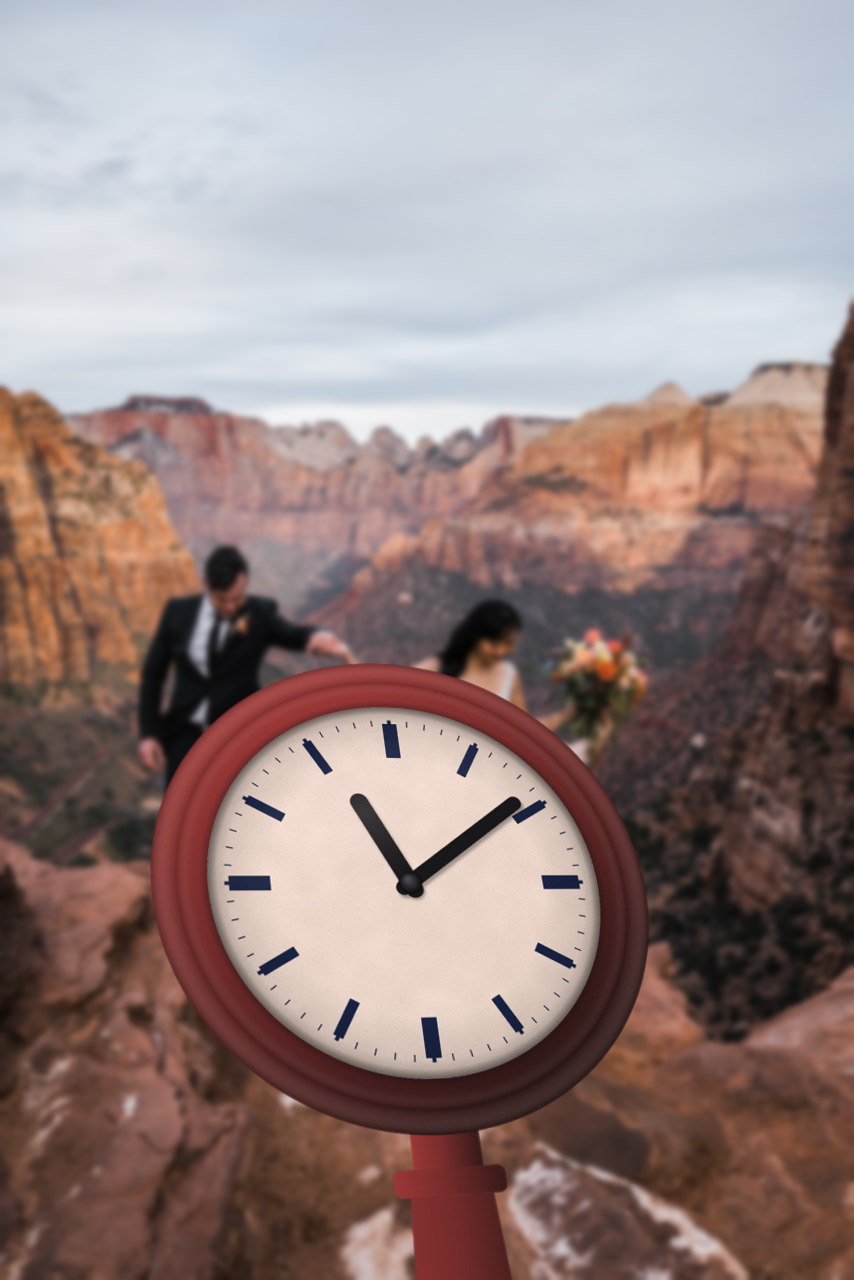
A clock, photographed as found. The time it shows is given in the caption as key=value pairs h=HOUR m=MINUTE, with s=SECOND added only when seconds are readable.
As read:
h=11 m=9
